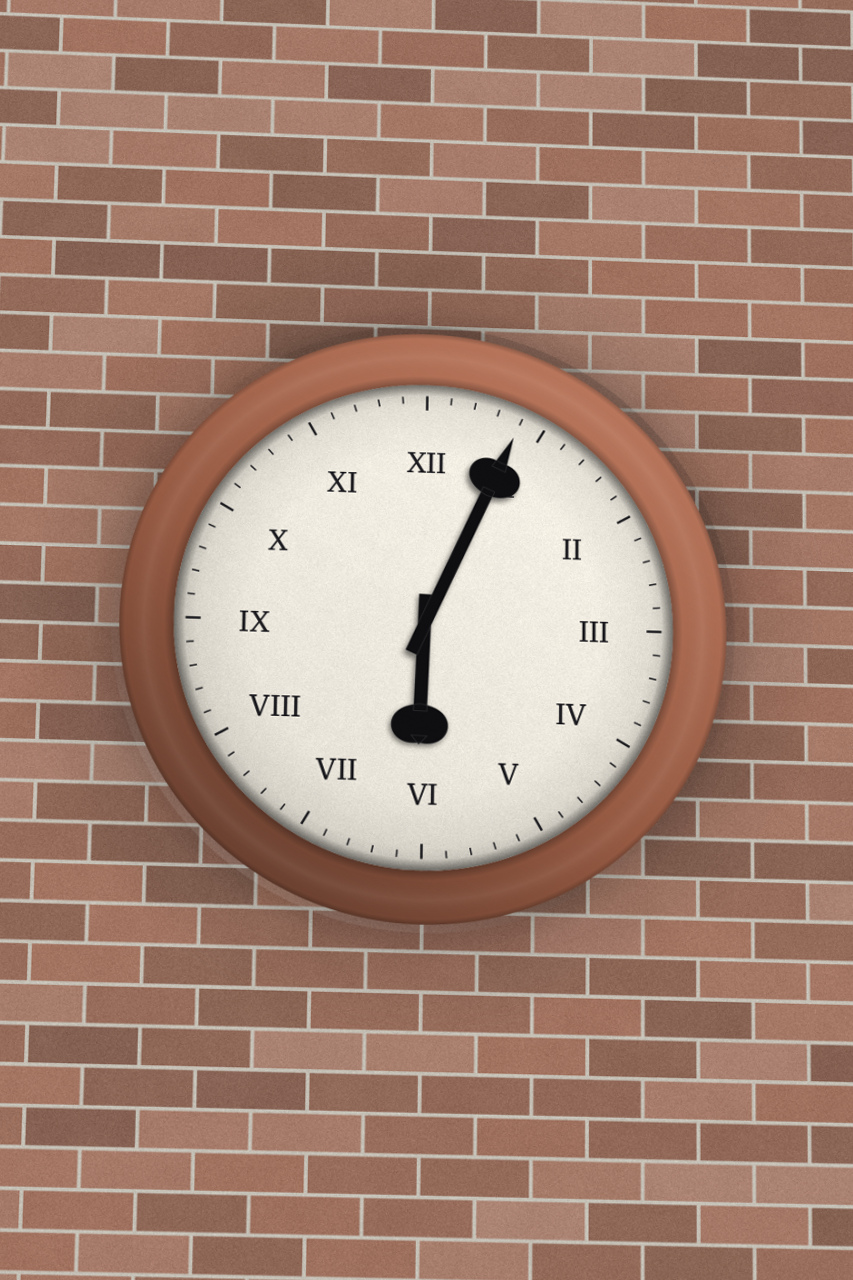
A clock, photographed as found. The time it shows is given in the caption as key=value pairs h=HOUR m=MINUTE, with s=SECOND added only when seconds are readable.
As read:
h=6 m=4
